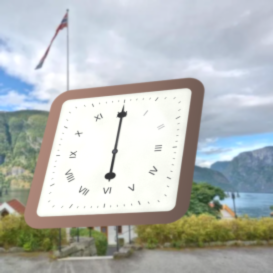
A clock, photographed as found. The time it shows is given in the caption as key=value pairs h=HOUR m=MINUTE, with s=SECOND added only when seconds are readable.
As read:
h=6 m=0
